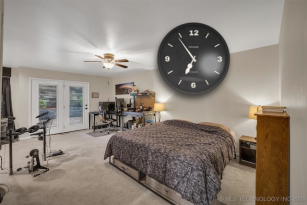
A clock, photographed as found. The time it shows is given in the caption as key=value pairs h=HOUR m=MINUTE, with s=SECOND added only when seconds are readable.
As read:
h=6 m=54
